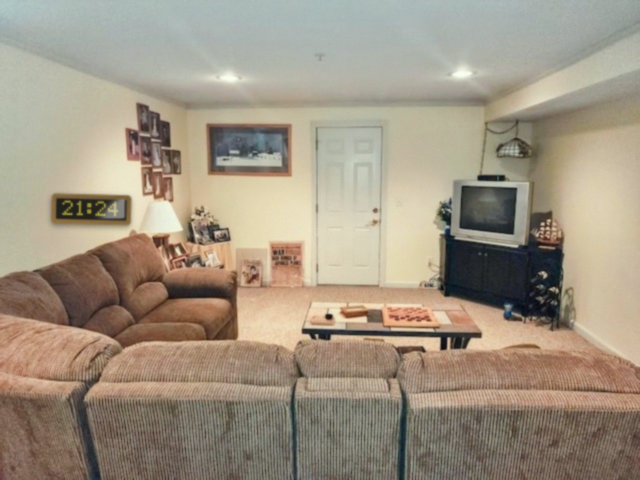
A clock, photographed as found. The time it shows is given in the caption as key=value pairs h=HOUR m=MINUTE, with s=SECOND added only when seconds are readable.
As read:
h=21 m=24
